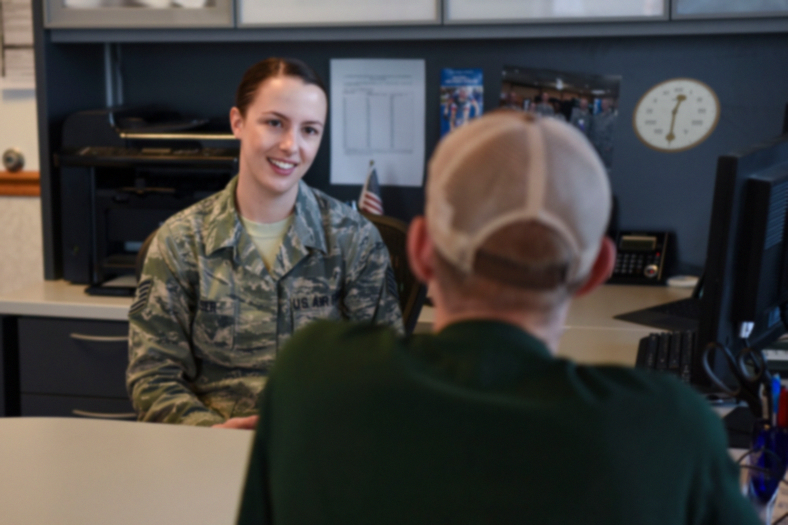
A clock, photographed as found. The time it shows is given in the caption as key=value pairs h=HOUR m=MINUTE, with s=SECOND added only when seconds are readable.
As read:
h=12 m=30
